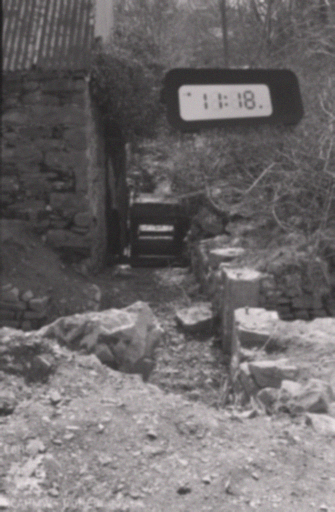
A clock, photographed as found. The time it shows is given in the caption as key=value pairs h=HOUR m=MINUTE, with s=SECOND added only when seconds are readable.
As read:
h=11 m=18
